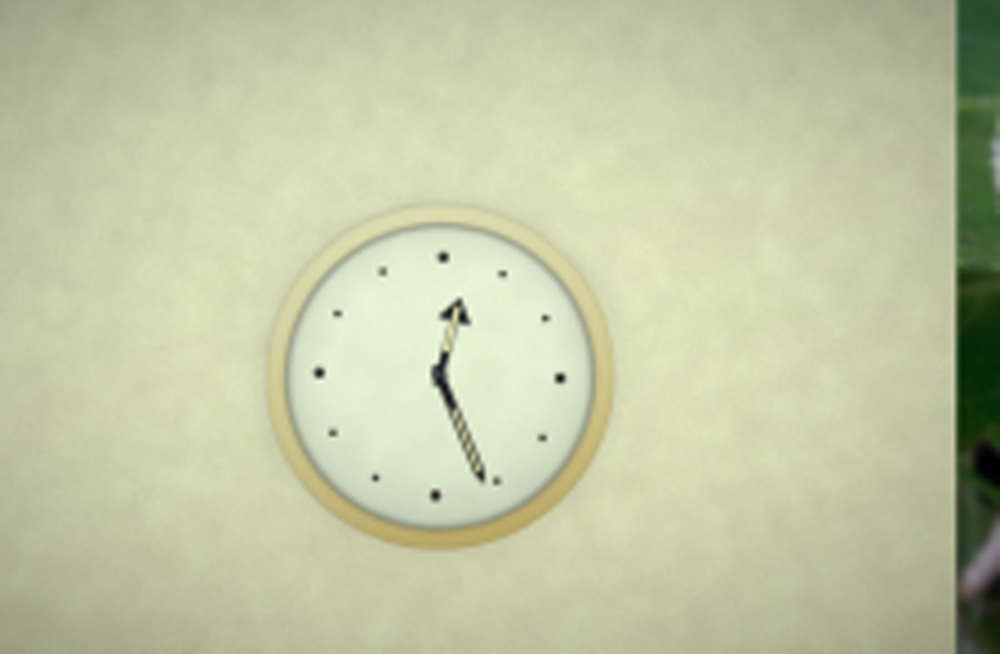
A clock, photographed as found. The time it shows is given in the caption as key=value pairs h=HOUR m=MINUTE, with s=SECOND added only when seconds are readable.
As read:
h=12 m=26
